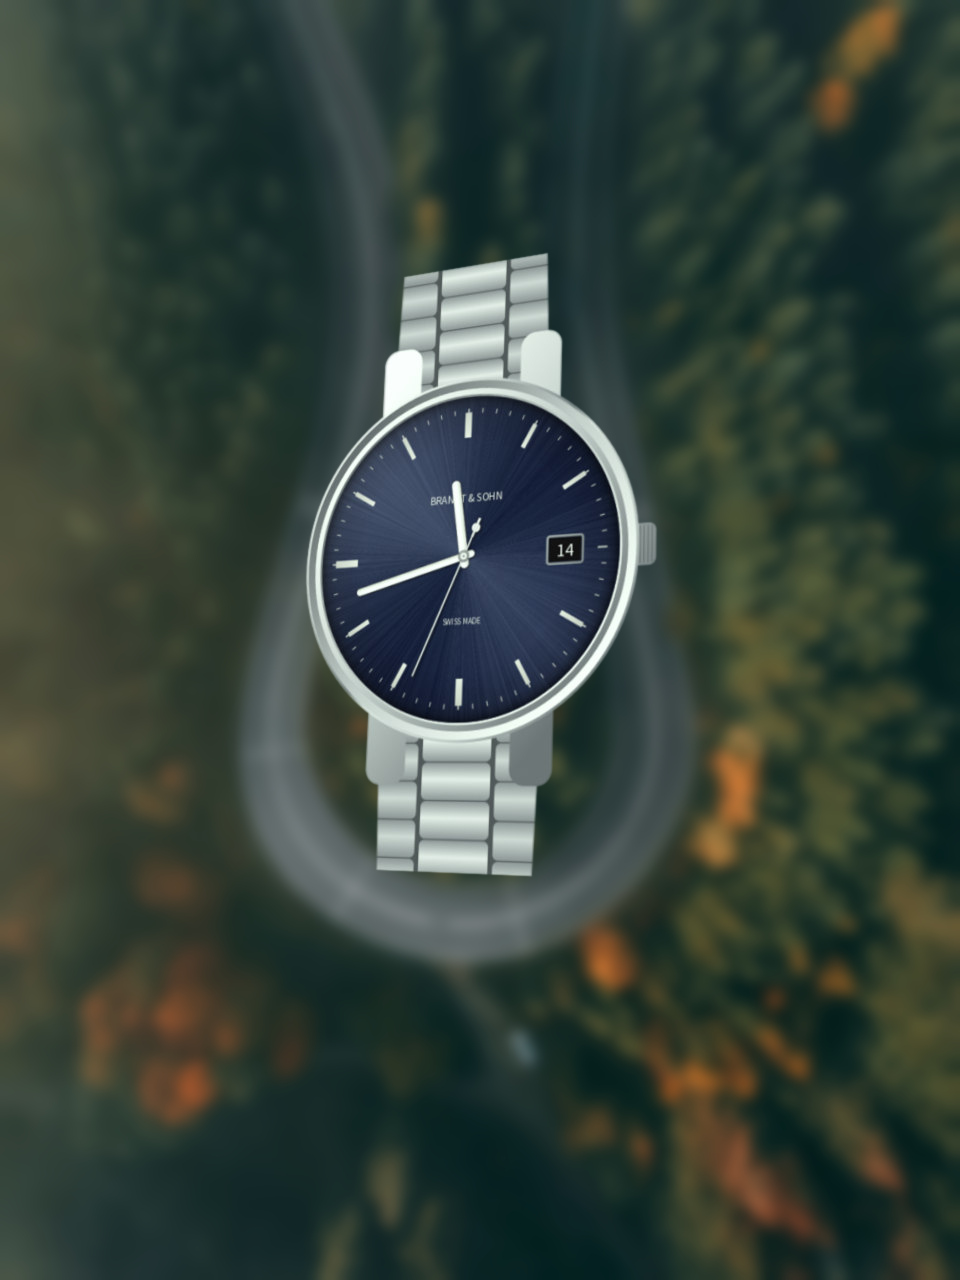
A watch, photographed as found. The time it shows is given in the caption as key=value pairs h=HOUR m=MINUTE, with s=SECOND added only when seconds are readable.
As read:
h=11 m=42 s=34
